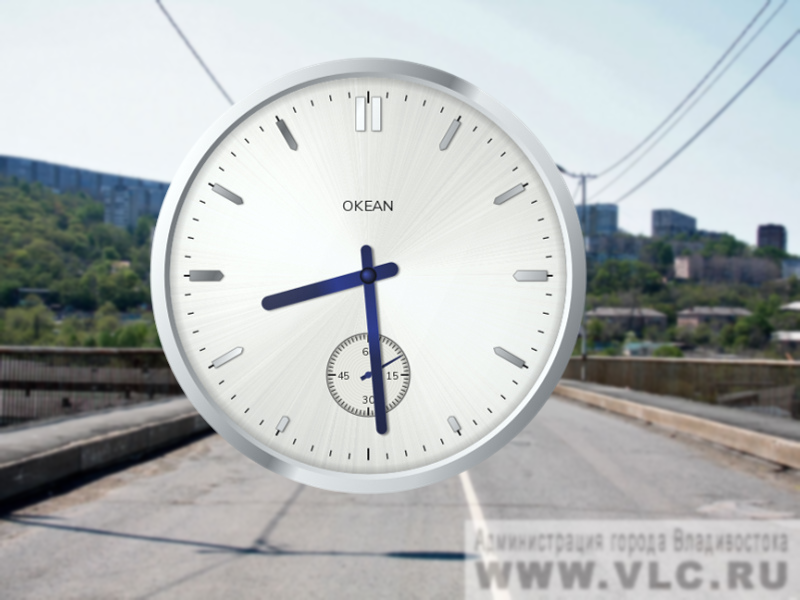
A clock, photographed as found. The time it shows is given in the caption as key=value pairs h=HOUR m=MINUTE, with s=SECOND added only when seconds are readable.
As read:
h=8 m=29 s=10
